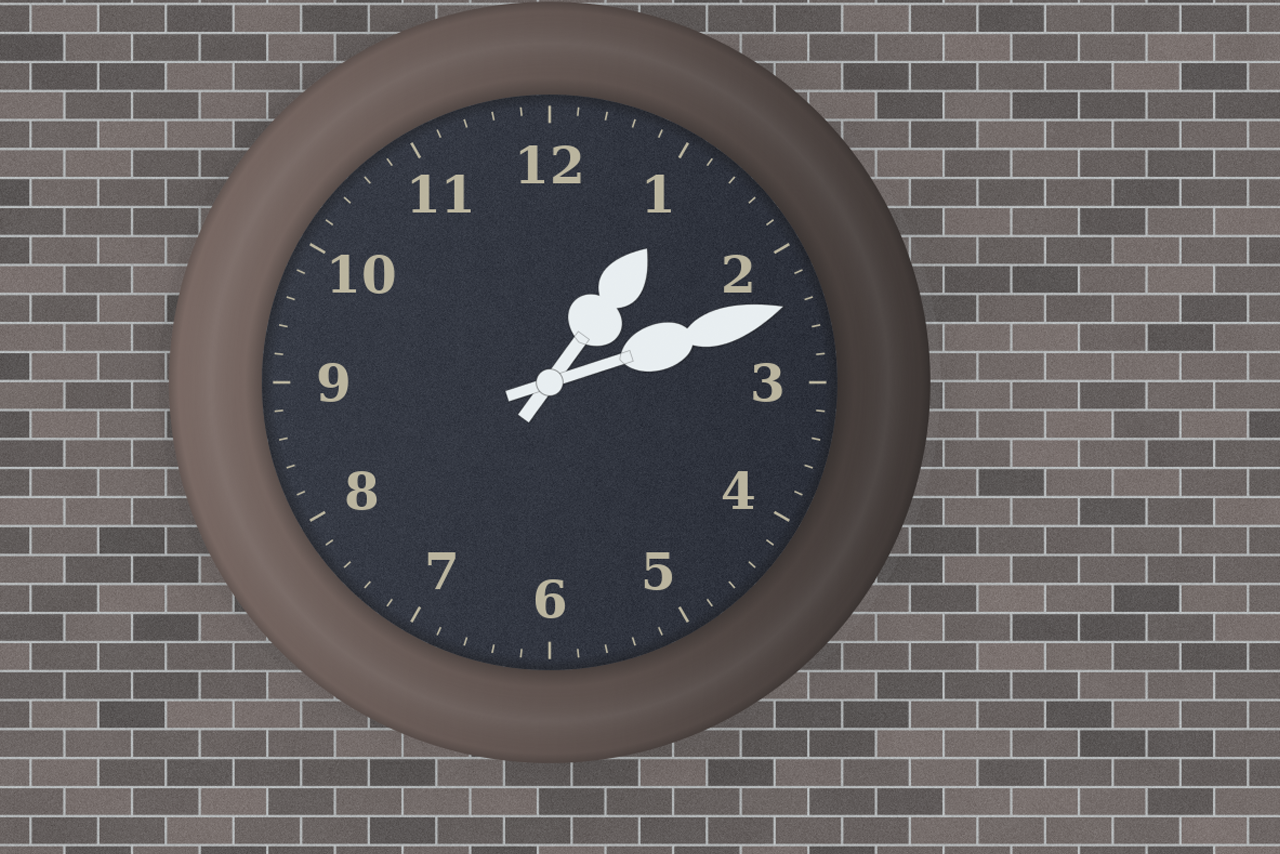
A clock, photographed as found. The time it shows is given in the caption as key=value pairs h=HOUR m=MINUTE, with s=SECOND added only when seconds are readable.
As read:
h=1 m=12
